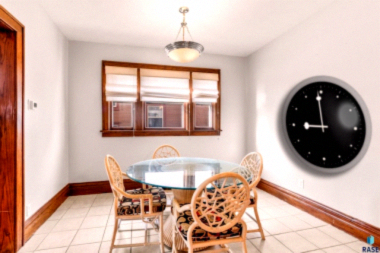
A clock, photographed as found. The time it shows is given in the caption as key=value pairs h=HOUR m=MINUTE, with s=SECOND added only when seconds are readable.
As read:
h=8 m=59
